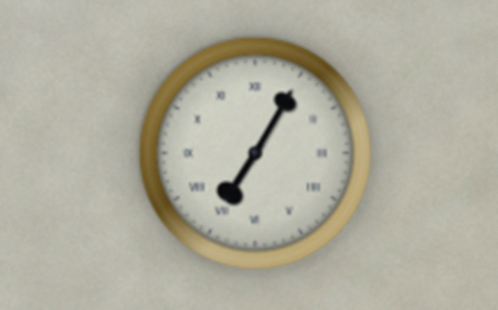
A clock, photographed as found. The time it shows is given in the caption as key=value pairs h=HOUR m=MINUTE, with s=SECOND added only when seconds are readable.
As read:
h=7 m=5
